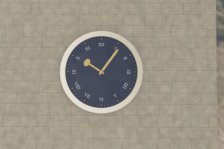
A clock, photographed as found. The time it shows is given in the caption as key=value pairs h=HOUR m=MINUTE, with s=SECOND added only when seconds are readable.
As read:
h=10 m=6
